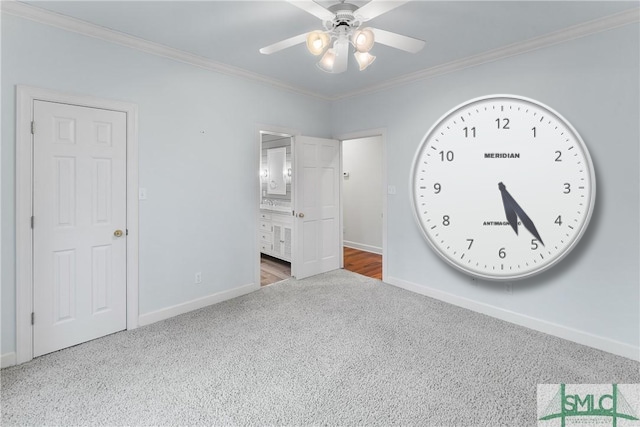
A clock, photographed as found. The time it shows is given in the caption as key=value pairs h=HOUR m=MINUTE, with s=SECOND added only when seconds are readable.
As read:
h=5 m=24
